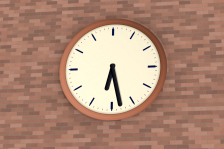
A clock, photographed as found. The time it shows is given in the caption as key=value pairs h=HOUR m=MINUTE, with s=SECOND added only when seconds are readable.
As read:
h=6 m=28
